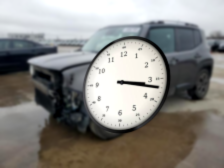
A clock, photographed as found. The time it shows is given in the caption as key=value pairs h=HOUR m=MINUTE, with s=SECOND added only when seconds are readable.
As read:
h=3 m=17
